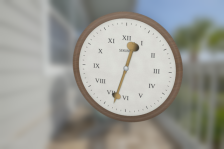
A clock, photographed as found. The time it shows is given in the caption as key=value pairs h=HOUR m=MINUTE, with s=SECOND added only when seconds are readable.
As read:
h=12 m=33
